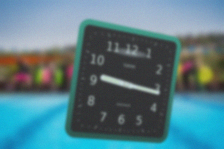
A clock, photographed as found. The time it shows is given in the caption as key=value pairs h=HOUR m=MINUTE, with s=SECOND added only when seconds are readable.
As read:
h=9 m=16
